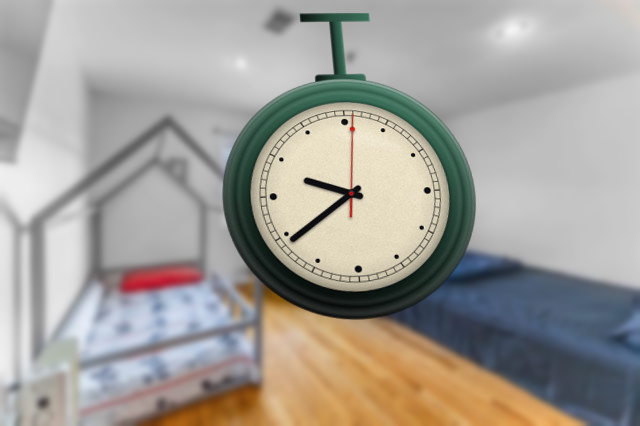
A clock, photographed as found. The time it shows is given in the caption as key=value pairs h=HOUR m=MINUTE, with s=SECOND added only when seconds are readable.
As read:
h=9 m=39 s=1
